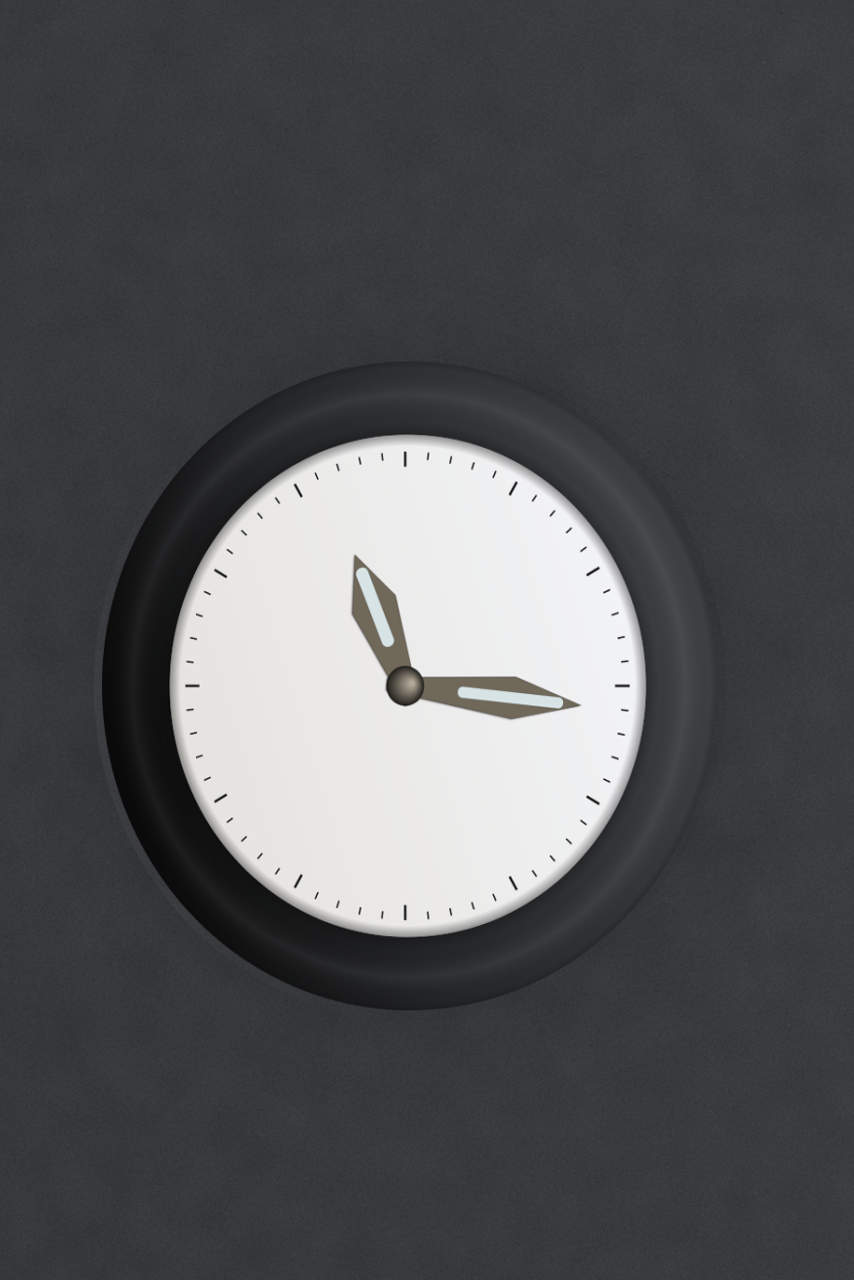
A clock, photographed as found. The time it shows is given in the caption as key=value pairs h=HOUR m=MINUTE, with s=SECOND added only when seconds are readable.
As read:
h=11 m=16
